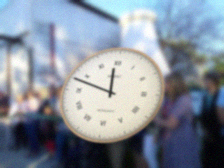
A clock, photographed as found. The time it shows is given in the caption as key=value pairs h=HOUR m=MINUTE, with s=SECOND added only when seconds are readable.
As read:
h=11 m=48
